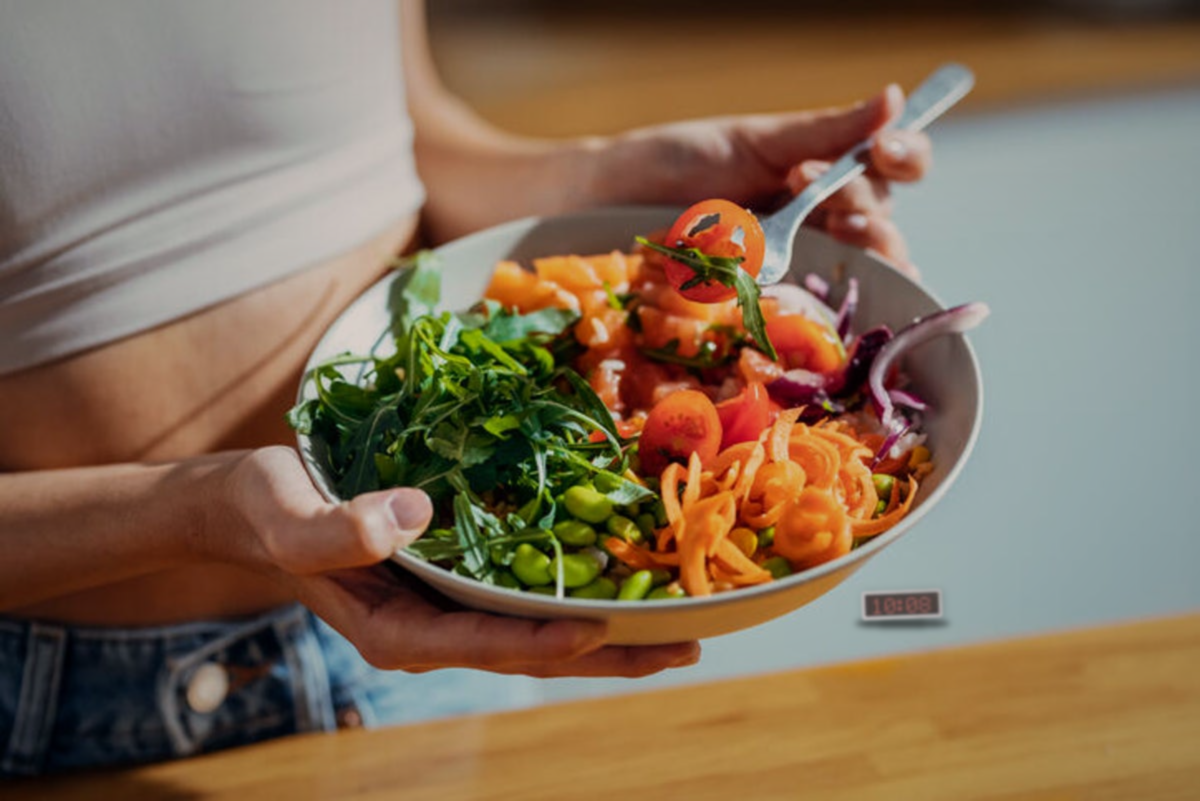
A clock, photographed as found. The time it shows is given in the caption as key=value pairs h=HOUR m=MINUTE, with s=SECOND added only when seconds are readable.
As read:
h=10 m=8
